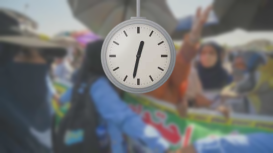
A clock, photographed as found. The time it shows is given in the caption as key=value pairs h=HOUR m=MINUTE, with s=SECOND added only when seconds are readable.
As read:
h=12 m=32
